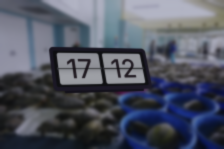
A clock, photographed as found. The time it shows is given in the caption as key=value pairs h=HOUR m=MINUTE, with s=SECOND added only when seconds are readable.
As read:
h=17 m=12
